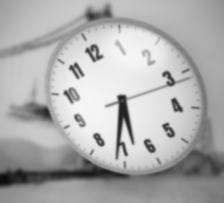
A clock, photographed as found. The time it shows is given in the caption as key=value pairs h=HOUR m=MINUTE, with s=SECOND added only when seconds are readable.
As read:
h=6 m=36 s=16
